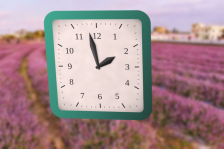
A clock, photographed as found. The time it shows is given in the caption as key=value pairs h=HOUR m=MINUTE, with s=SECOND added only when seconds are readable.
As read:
h=1 m=58
